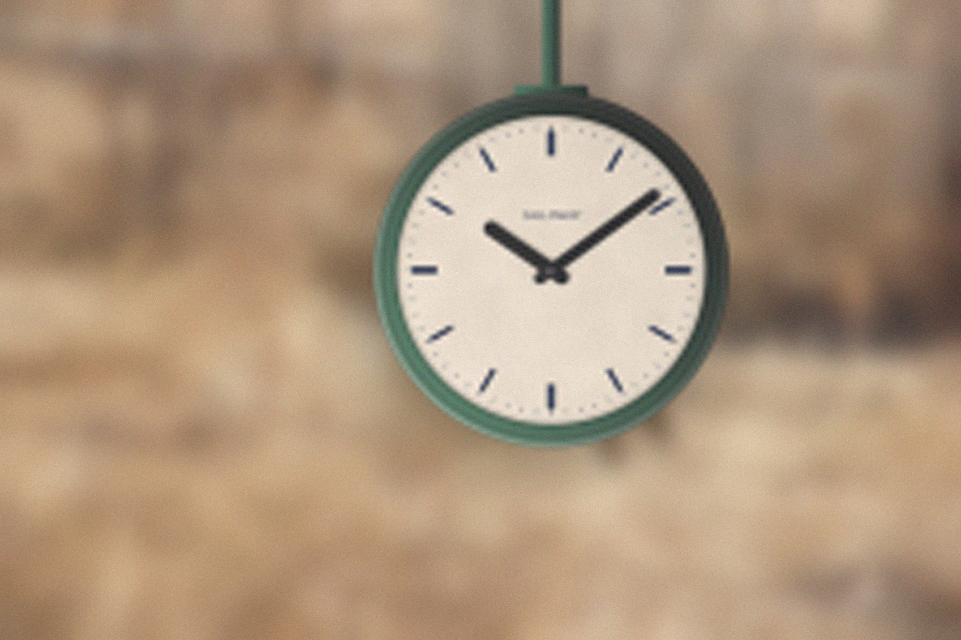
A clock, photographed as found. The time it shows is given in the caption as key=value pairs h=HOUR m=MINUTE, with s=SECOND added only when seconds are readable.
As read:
h=10 m=9
